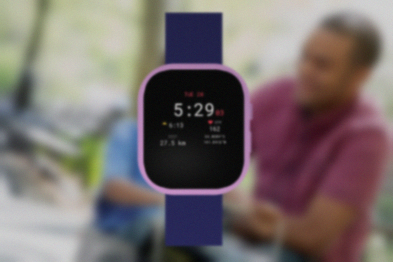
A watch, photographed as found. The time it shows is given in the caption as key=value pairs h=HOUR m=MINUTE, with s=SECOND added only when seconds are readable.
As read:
h=5 m=29
